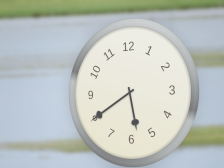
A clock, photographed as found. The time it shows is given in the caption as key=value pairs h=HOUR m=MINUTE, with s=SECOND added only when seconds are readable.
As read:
h=5 m=40
